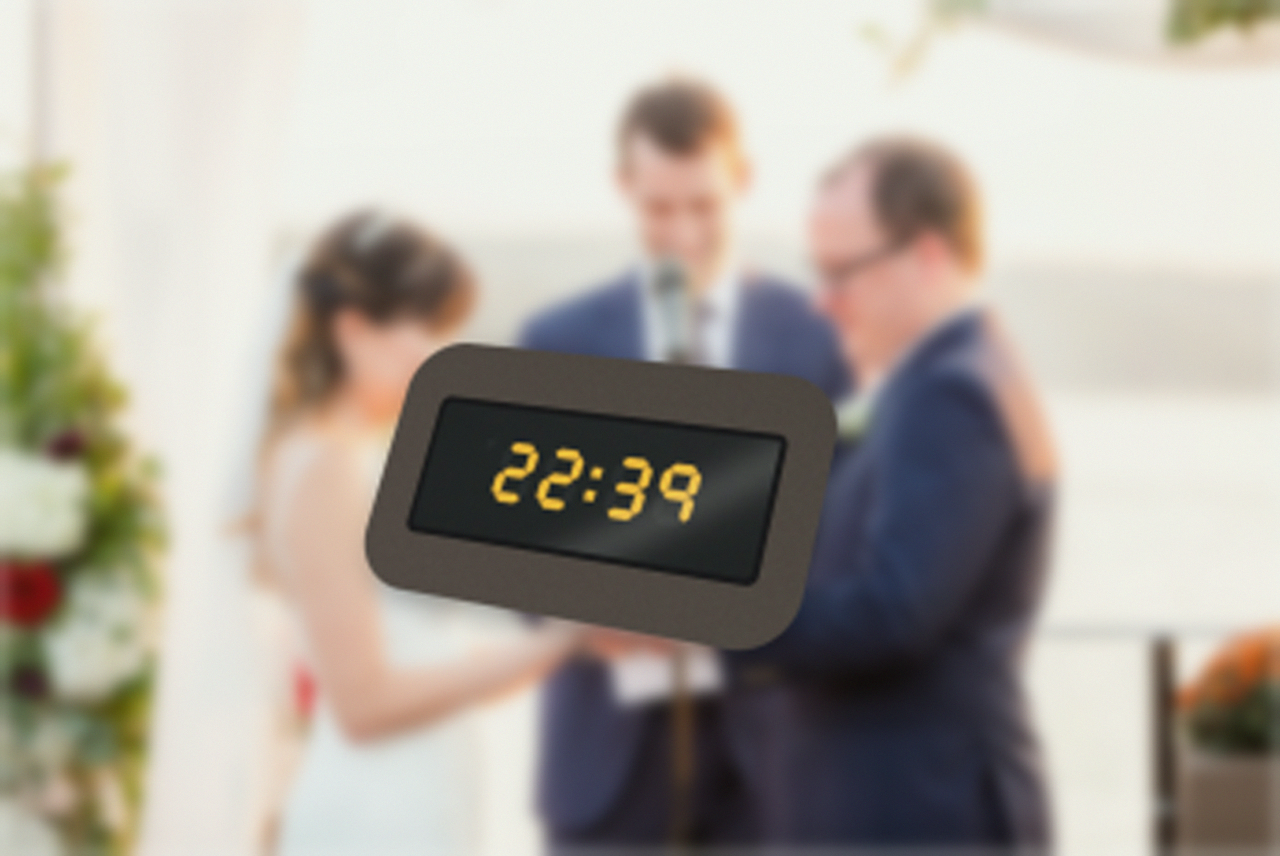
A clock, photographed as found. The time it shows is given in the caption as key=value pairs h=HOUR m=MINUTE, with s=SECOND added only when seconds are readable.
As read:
h=22 m=39
